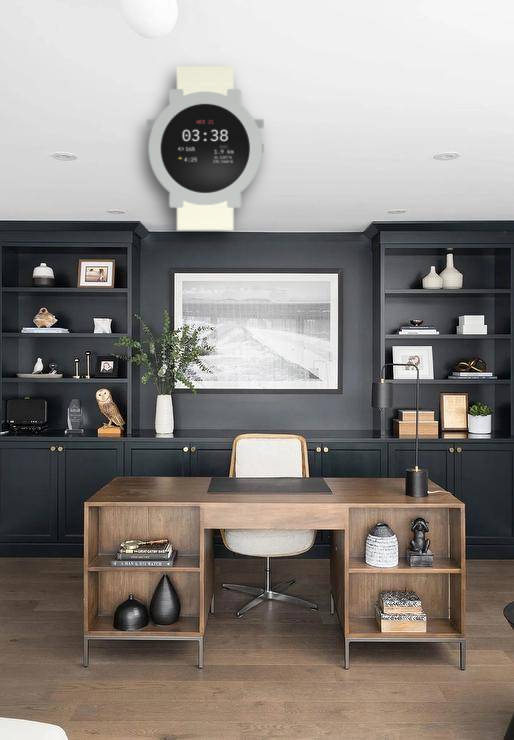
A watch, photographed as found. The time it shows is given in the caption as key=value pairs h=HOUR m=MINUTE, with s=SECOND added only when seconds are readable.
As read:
h=3 m=38
